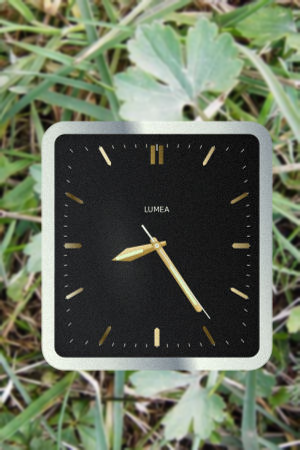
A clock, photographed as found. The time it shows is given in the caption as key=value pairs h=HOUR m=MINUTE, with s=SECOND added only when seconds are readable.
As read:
h=8 m=24 s=24
